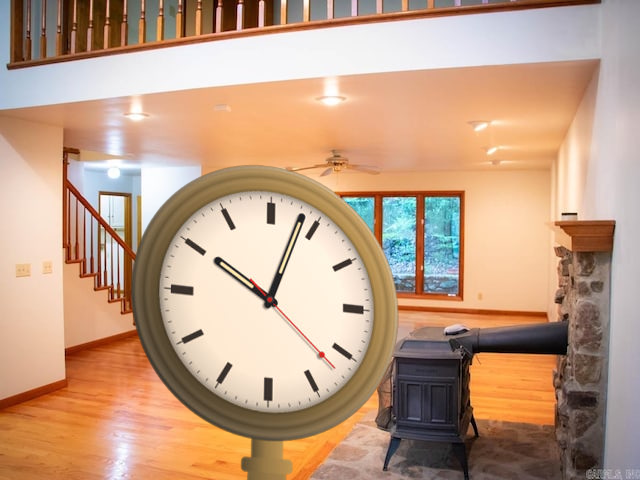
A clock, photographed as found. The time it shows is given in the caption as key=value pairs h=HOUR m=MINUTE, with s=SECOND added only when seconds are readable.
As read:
h=10 m=3 s=22
